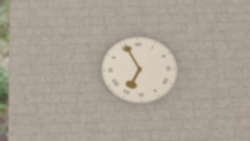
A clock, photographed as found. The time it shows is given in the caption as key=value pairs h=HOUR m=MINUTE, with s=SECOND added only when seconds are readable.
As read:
h=6 m=56
